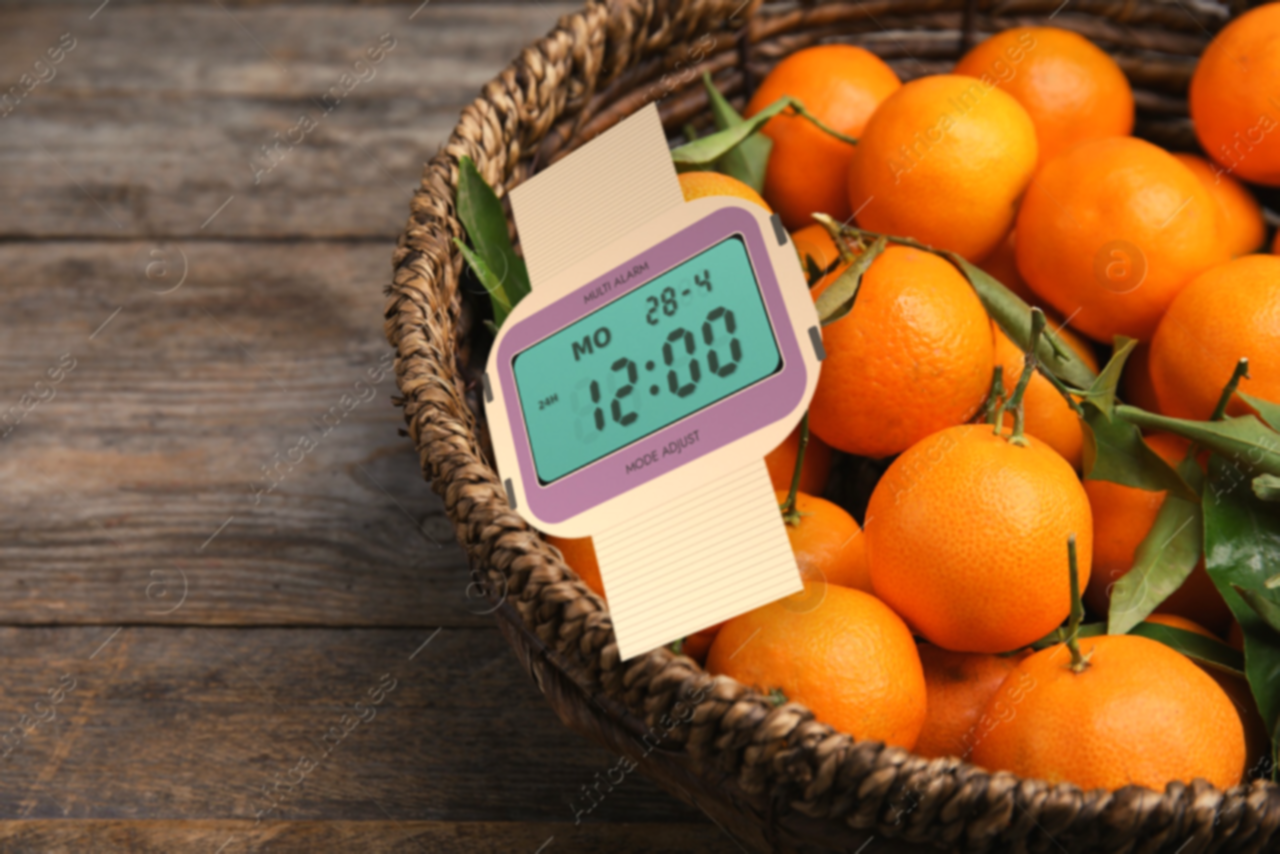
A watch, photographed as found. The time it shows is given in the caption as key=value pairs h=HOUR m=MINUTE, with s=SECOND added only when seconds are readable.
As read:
h=12 m=0
